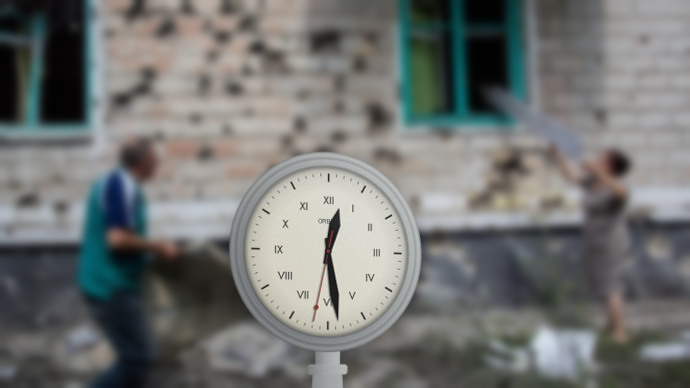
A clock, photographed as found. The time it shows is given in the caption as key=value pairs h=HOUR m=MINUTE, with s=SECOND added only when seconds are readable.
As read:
h=12 m=28 s=32
